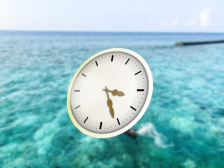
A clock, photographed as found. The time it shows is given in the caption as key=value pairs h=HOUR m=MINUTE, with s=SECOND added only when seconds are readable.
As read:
h=3 m=26
